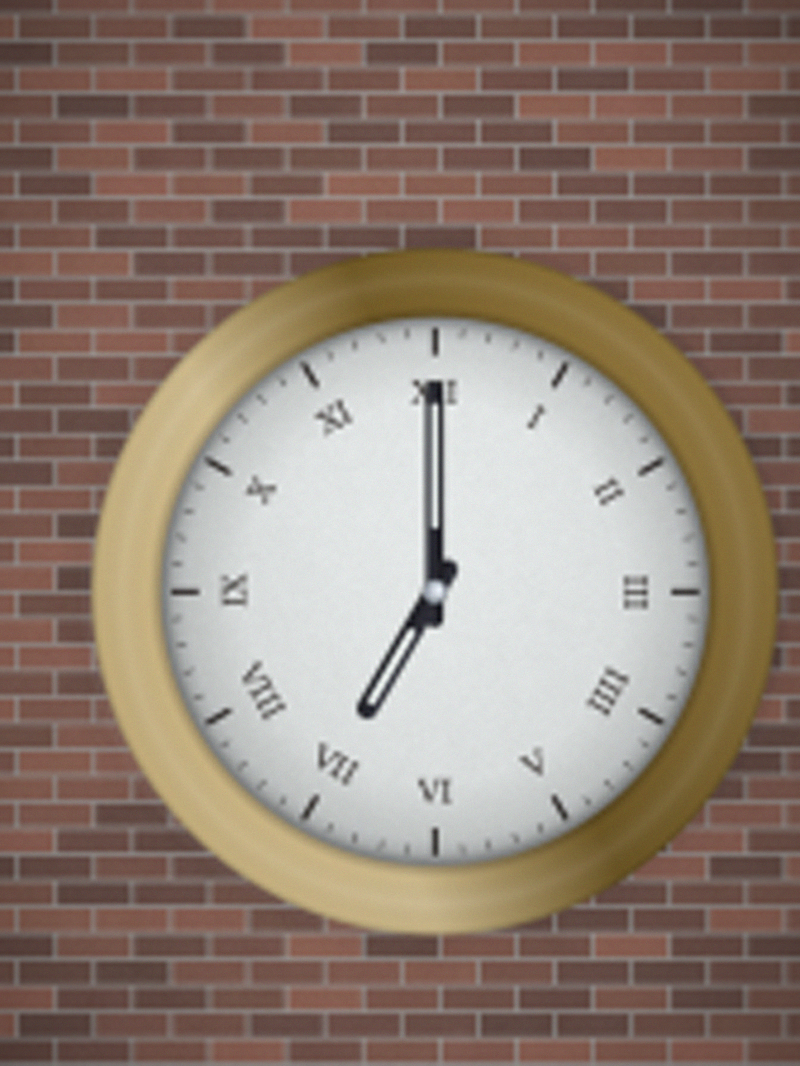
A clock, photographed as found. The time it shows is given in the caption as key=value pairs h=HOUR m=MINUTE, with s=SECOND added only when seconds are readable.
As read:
h=7 m=0
